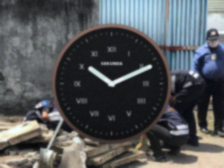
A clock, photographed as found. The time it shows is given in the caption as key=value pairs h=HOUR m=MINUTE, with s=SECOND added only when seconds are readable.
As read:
h=10 m=11
